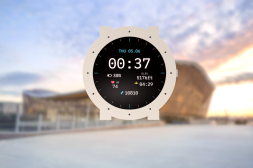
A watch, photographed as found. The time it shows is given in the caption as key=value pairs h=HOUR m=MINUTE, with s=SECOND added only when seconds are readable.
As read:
h=0 m=37
